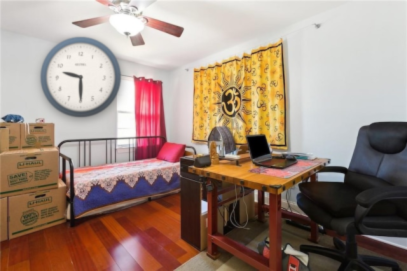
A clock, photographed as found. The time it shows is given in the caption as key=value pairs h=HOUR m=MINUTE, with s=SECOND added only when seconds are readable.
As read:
h=9 m=30
